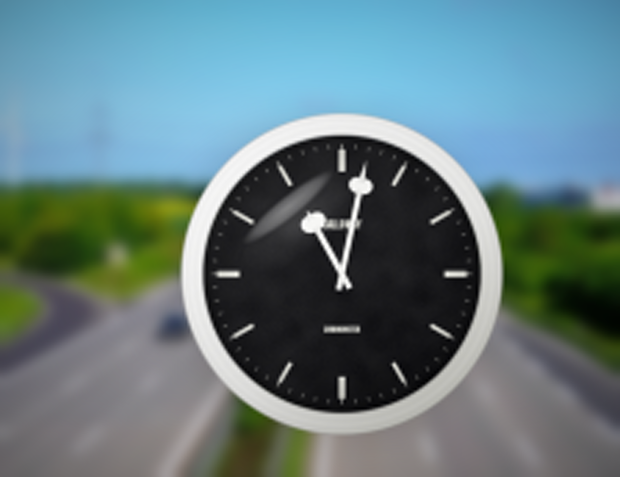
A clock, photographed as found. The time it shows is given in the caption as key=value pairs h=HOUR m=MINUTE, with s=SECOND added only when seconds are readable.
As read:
h=11 m=2
